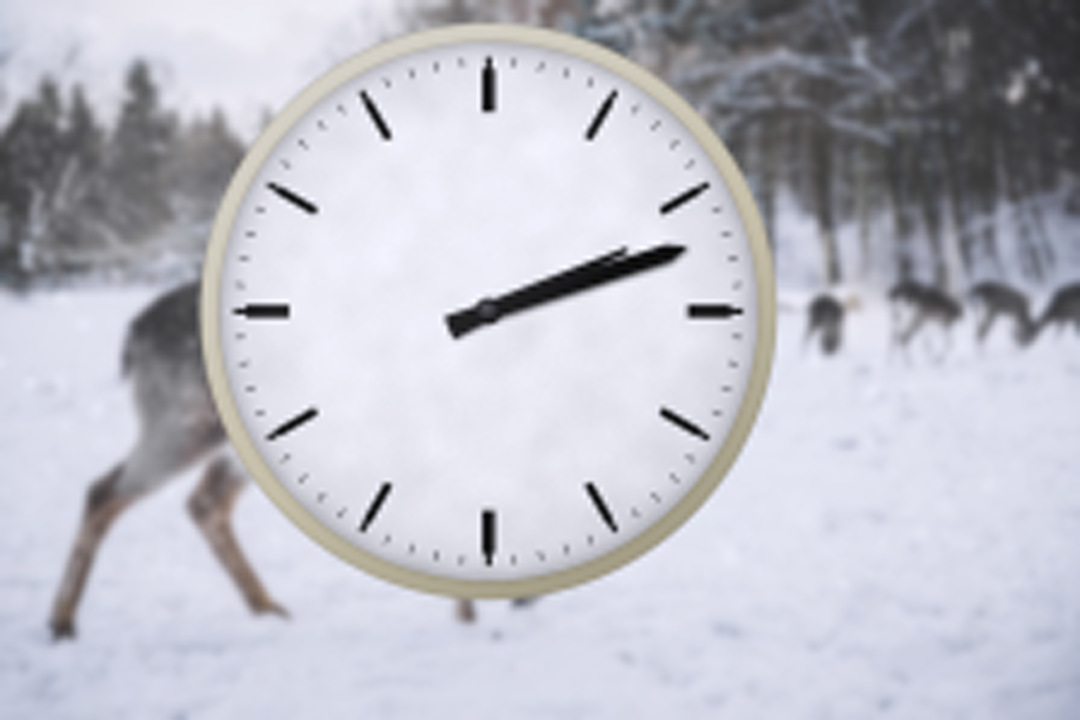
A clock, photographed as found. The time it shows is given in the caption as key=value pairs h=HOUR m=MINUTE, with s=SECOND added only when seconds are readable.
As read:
h=2 m=12
